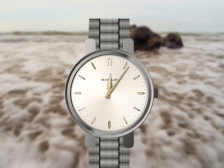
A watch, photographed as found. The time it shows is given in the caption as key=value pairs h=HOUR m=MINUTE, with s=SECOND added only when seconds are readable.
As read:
h=12 m=6
